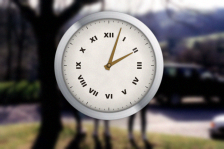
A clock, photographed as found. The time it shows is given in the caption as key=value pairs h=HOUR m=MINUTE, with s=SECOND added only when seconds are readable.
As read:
h=2 m=3
